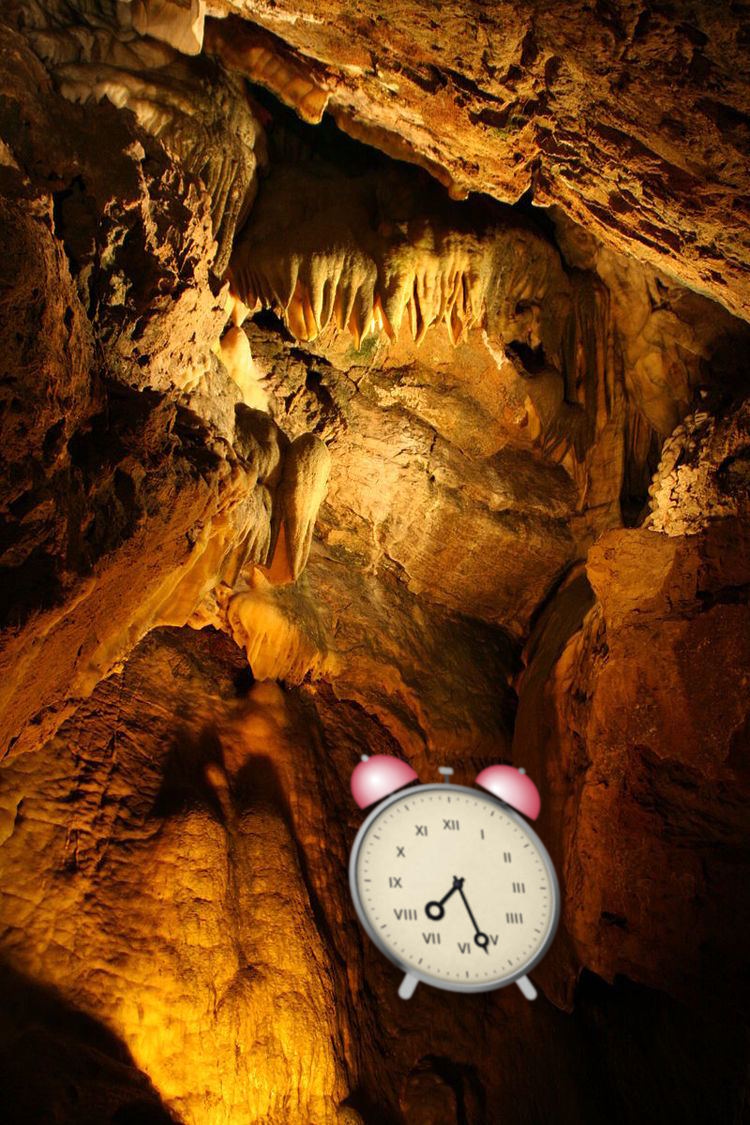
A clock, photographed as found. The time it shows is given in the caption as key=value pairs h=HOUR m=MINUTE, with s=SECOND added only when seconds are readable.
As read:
h=7 m=27
